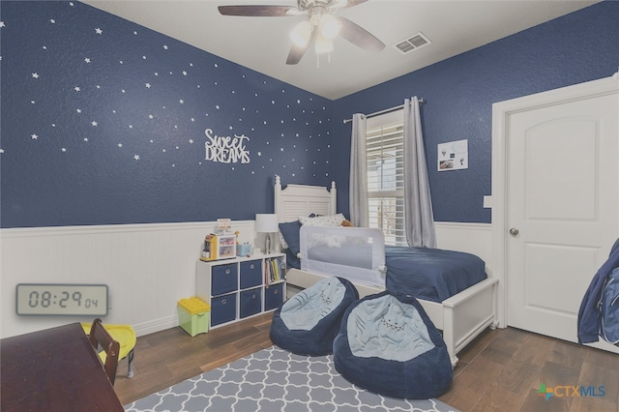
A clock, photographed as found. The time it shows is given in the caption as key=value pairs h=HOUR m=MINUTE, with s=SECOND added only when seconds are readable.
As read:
h=8 m=29 s=4
